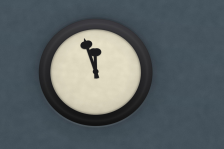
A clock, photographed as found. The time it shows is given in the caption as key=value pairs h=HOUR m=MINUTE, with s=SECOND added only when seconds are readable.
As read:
h=11 m=57
